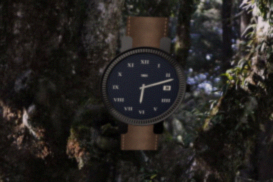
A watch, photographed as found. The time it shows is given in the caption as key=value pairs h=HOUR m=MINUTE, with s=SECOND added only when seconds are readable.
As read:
h=6 m=12
